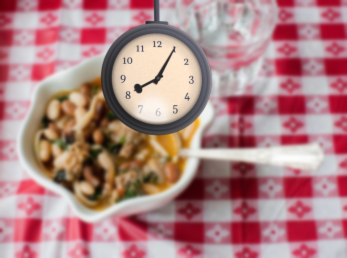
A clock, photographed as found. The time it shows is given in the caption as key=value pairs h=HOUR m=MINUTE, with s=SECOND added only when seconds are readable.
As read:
h=8 m=5
